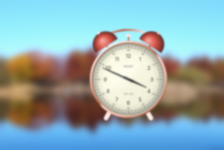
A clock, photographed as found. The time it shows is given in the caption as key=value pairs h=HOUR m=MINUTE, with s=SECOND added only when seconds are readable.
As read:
h=3 m=49
